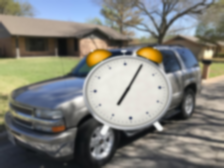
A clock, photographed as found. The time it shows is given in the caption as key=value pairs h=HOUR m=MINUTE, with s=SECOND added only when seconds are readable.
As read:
h=7 m=5
